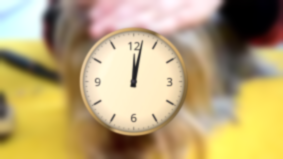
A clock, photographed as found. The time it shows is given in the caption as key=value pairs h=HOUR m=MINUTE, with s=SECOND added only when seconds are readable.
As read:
h=12 m=2
